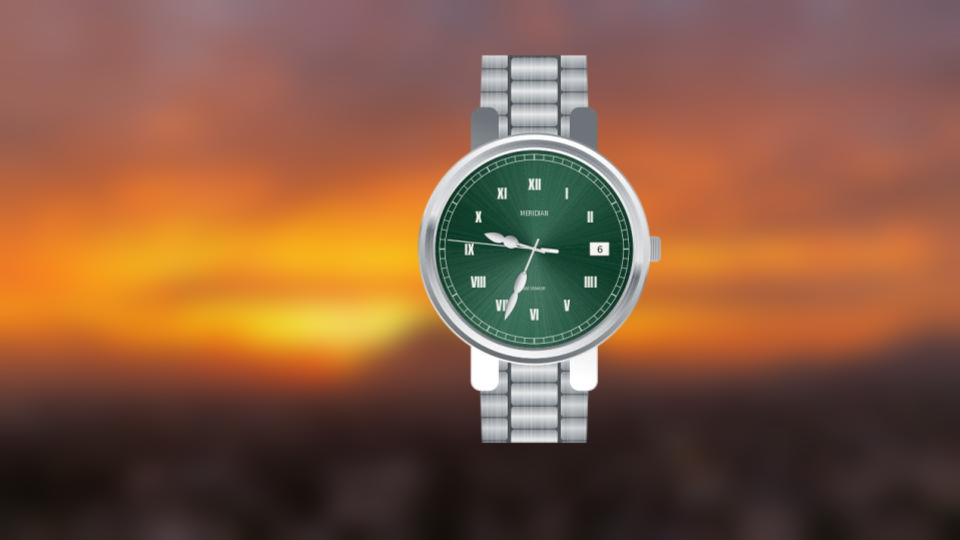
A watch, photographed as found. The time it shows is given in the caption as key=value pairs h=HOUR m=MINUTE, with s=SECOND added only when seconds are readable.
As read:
h=9 m=33 s=46
